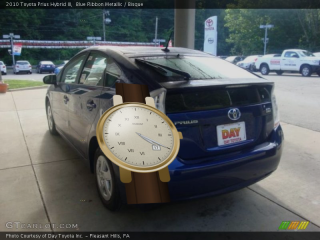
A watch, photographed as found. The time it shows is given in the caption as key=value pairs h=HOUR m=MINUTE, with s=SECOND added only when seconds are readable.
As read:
h=4 m=20
